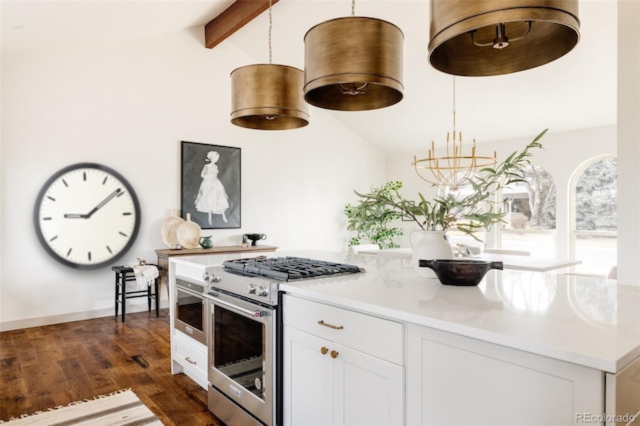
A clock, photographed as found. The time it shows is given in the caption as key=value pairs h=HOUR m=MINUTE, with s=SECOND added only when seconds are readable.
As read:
h=9 m=9
